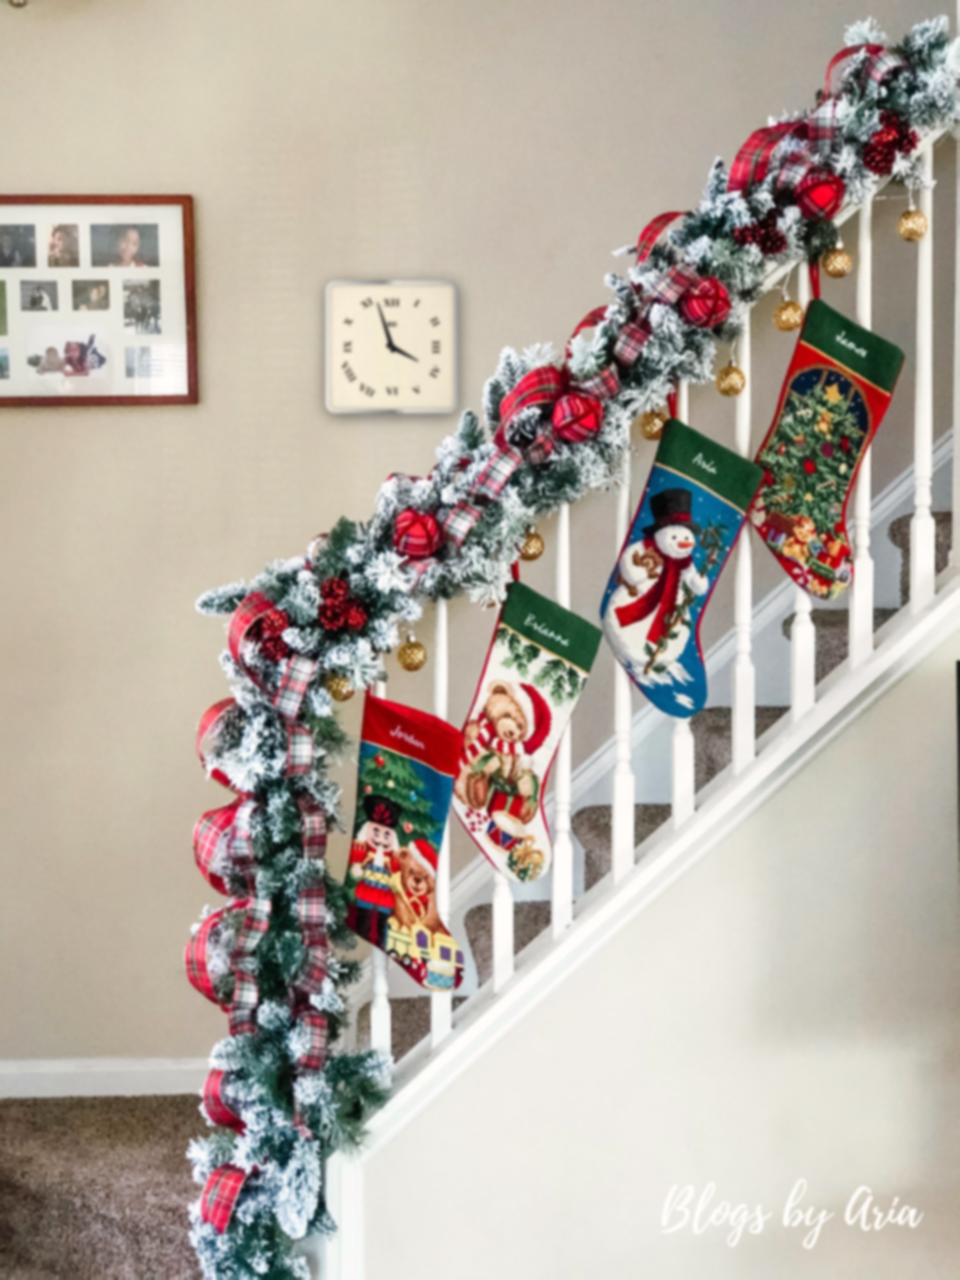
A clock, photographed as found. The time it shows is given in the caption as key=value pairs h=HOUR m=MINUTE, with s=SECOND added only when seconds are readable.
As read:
h=3 m=57
